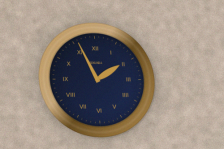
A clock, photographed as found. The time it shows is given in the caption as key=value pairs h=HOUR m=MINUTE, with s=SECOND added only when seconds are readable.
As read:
h=1 m=56
